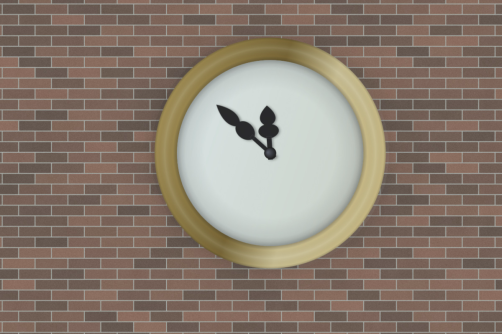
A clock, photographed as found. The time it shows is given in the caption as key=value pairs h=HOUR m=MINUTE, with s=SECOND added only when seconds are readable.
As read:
h=11 m=52
